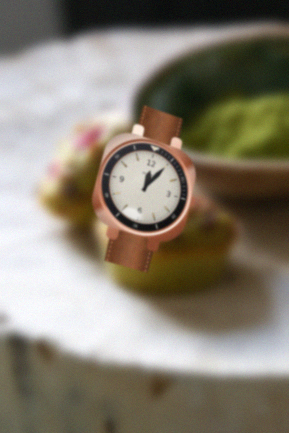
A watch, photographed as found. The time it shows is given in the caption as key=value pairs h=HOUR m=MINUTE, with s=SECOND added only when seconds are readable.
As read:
h=12 m=5
